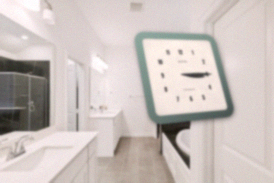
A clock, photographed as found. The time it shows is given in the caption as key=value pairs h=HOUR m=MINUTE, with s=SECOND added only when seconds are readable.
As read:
h=3 m=15
